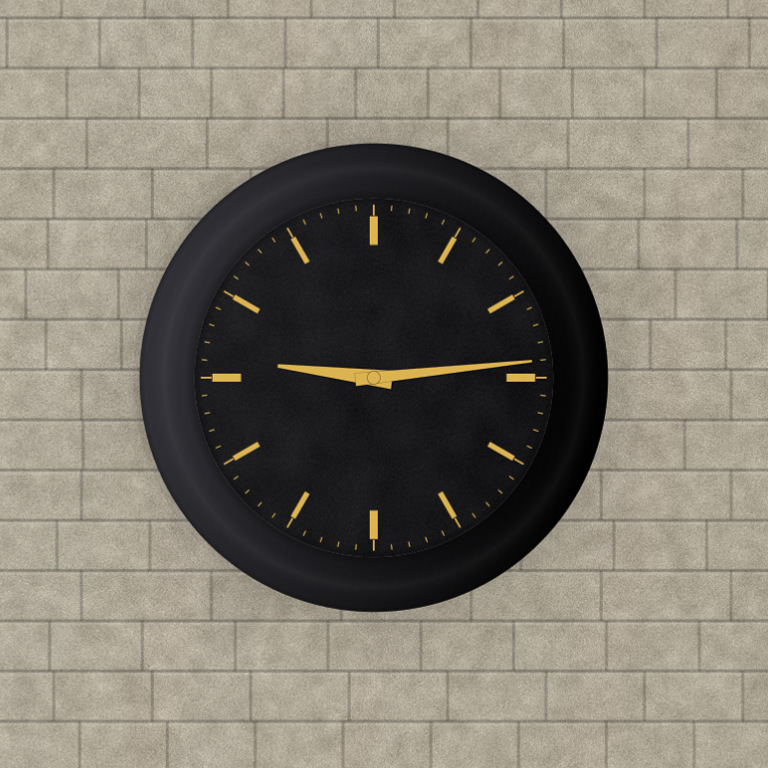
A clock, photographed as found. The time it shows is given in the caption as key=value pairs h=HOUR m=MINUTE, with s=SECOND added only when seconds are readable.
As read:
h=9 m=14
